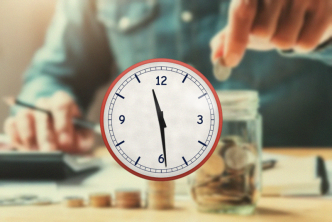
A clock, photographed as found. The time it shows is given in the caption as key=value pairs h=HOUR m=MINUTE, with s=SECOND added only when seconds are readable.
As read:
h=11 m=29
